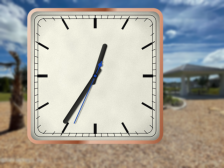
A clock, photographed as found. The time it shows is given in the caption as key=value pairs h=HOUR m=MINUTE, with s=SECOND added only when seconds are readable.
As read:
h=12 m=35 s=34
